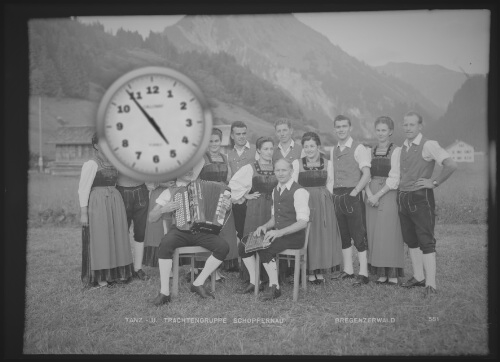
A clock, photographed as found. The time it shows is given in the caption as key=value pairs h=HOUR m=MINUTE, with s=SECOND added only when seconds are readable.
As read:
h=4 m=54
